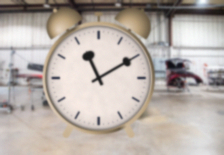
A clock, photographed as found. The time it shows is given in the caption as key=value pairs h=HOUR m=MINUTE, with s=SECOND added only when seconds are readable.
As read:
h=11 m=10
